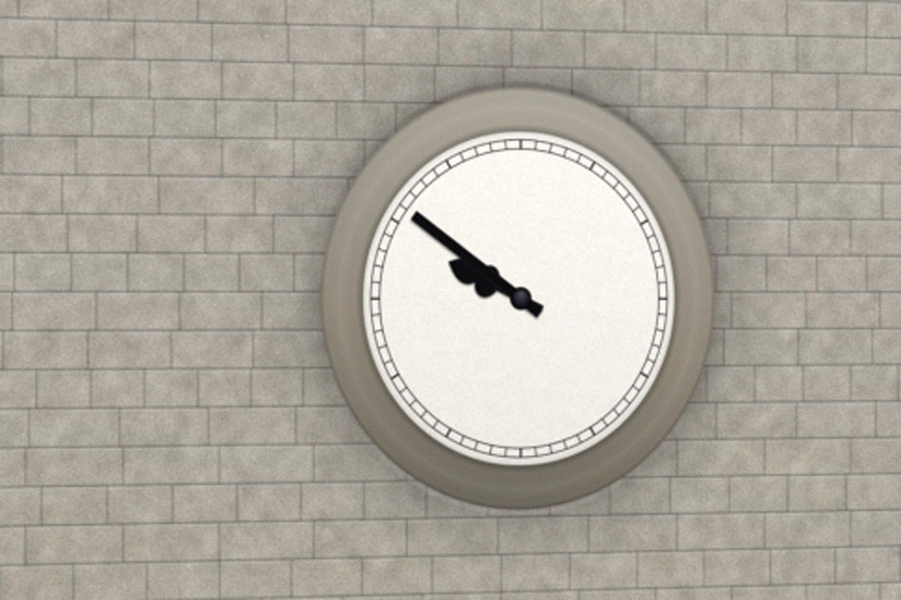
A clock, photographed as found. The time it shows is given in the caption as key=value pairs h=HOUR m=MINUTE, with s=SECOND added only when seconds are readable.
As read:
h=9 m=51
